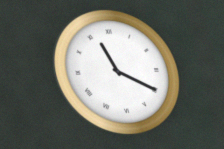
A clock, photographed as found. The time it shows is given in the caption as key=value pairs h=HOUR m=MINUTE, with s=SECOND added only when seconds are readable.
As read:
h=11 m=20
